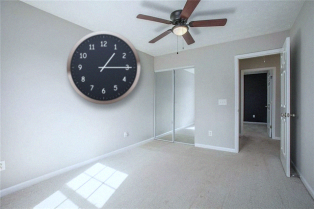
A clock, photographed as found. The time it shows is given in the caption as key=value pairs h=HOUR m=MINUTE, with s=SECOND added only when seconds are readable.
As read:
h=1 m=15
